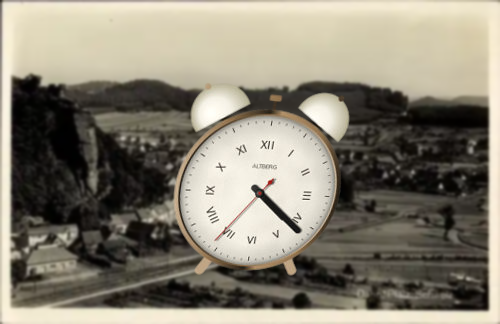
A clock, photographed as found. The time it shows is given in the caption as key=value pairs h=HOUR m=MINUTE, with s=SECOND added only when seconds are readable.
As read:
h=4 m=21 s=36
